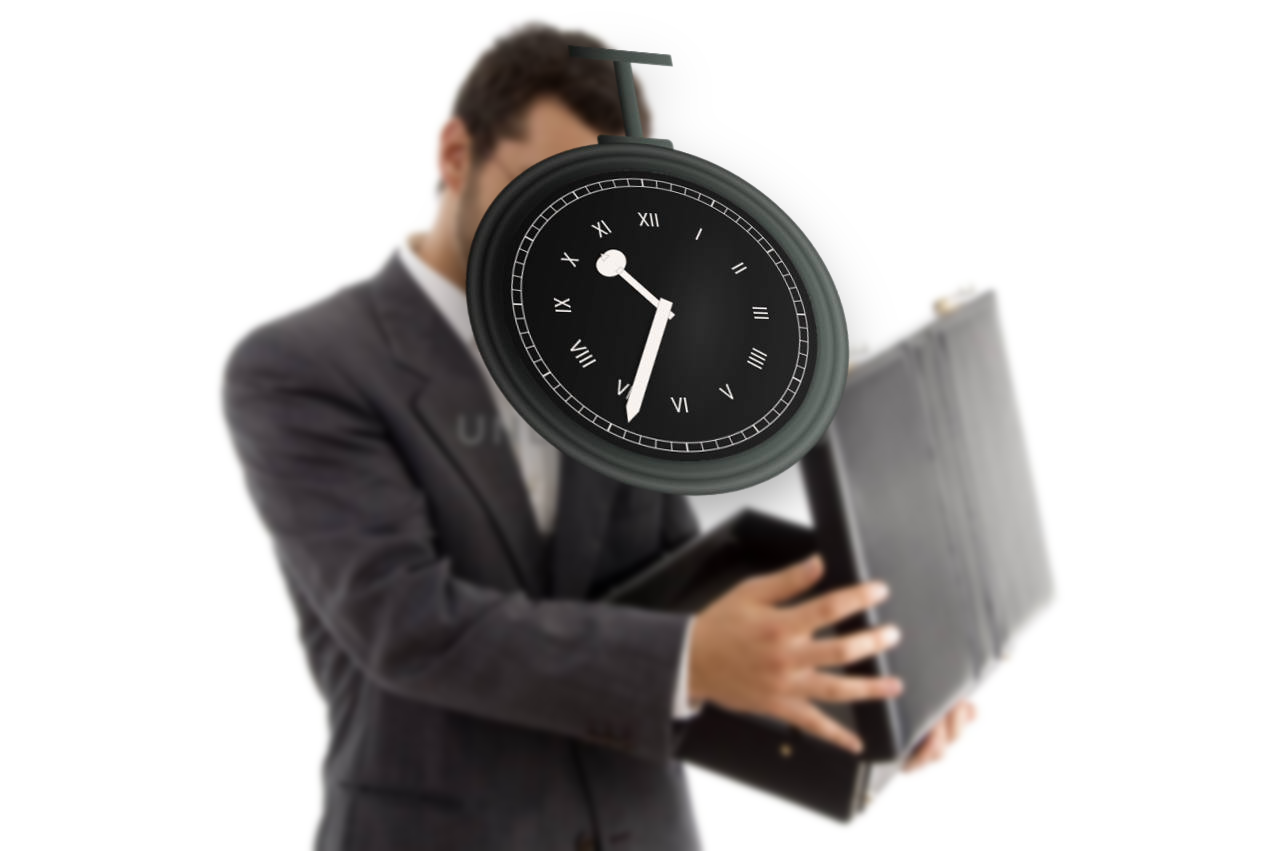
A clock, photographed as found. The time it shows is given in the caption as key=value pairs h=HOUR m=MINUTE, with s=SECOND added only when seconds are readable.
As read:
h=10 m=34
